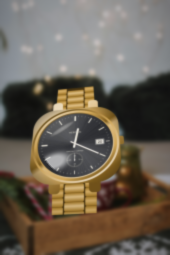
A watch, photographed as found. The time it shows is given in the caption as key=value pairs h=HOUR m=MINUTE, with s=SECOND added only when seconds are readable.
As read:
h=12 m=20
